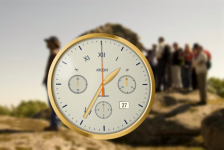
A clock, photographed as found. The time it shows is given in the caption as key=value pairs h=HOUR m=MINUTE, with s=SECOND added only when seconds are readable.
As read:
h=1 m=35
